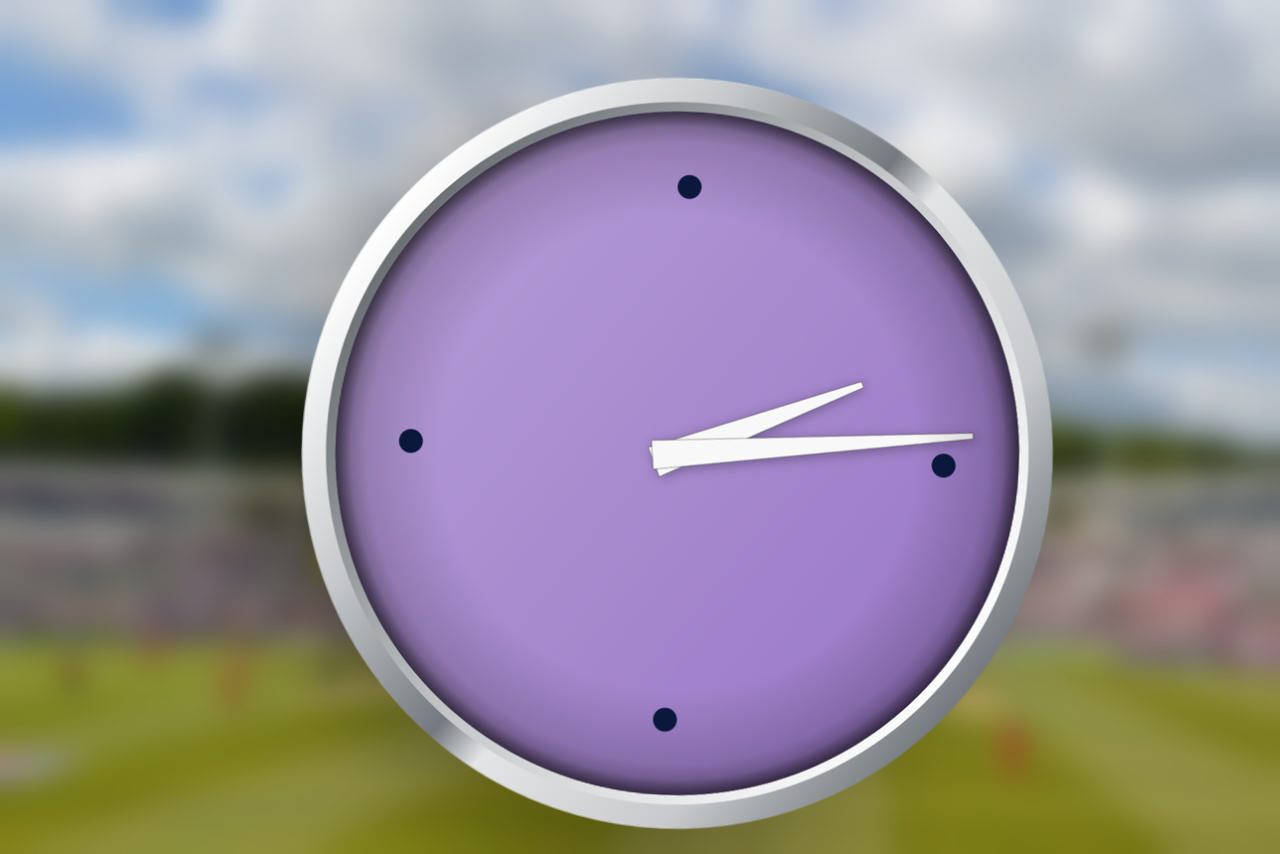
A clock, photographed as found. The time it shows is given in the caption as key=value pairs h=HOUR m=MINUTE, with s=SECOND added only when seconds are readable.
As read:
h=2 m=14
